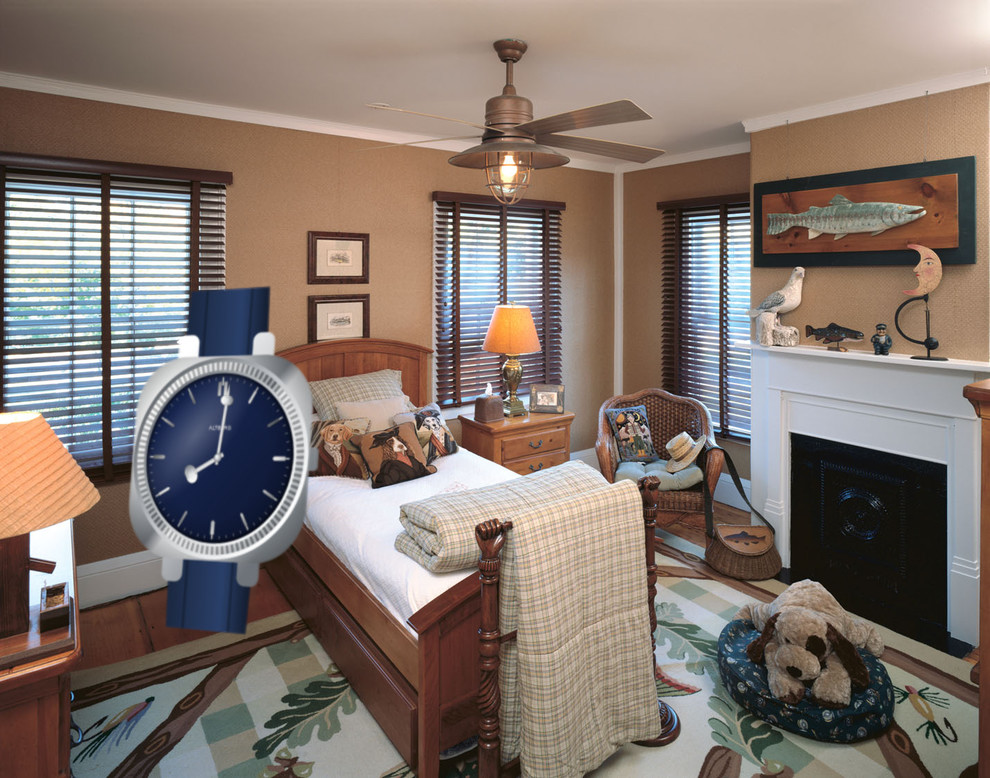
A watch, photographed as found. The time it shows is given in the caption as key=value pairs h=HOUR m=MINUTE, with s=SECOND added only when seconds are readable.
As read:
h=8 m=1
